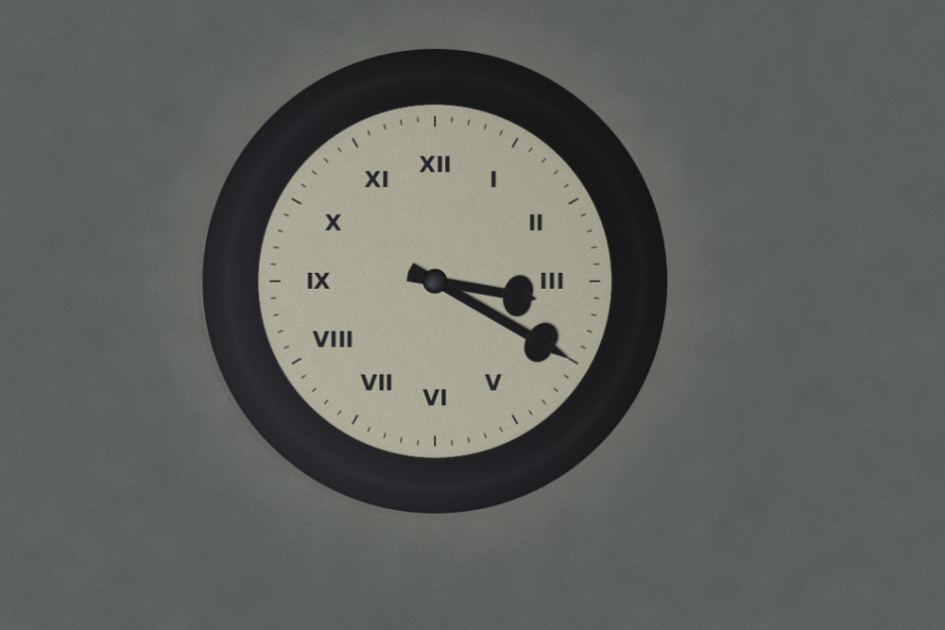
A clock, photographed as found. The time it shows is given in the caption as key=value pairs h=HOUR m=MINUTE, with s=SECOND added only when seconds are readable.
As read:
h=3 m=20
